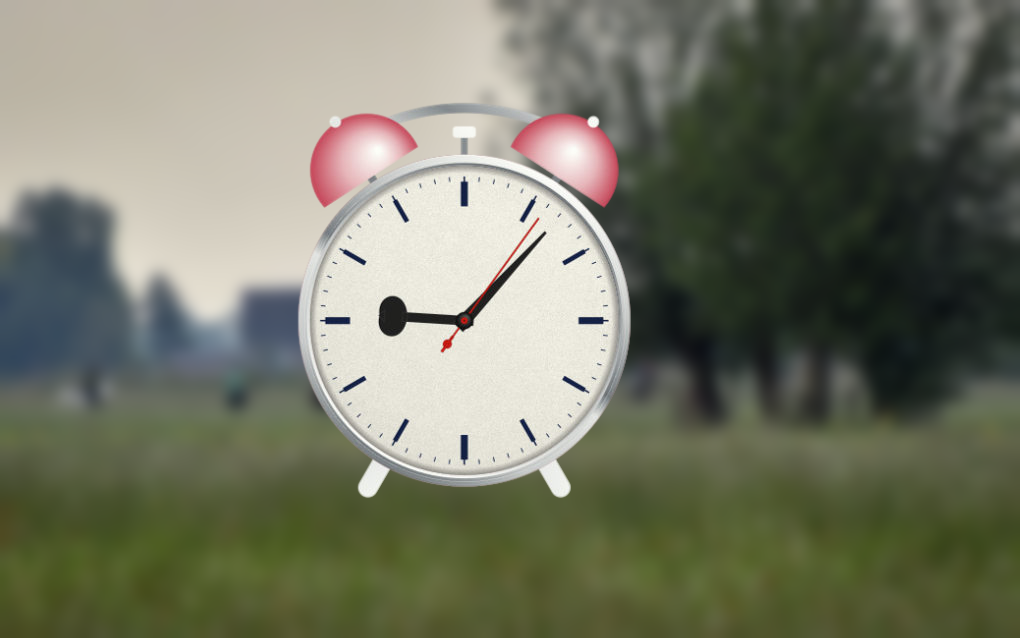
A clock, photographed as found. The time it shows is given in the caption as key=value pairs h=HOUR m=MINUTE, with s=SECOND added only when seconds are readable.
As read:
h=9 m=7 s=6
